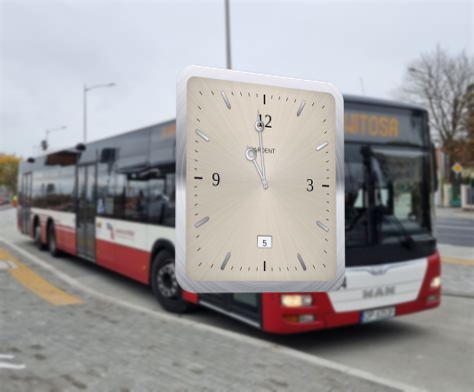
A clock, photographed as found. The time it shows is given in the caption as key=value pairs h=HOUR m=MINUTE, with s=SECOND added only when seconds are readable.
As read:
h=10 m=59
